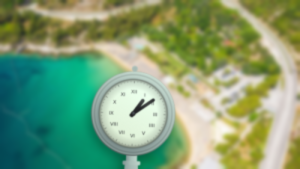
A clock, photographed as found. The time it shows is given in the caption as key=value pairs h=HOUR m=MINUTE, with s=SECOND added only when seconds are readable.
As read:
h=1 m=9
